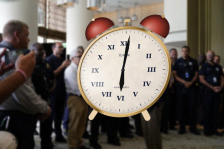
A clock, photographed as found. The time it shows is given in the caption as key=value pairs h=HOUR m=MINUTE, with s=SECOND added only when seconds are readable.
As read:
h=6 m=1
